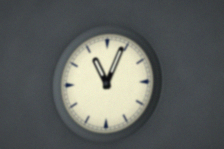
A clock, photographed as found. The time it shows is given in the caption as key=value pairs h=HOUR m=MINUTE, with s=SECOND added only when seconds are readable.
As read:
h=11 m=4
